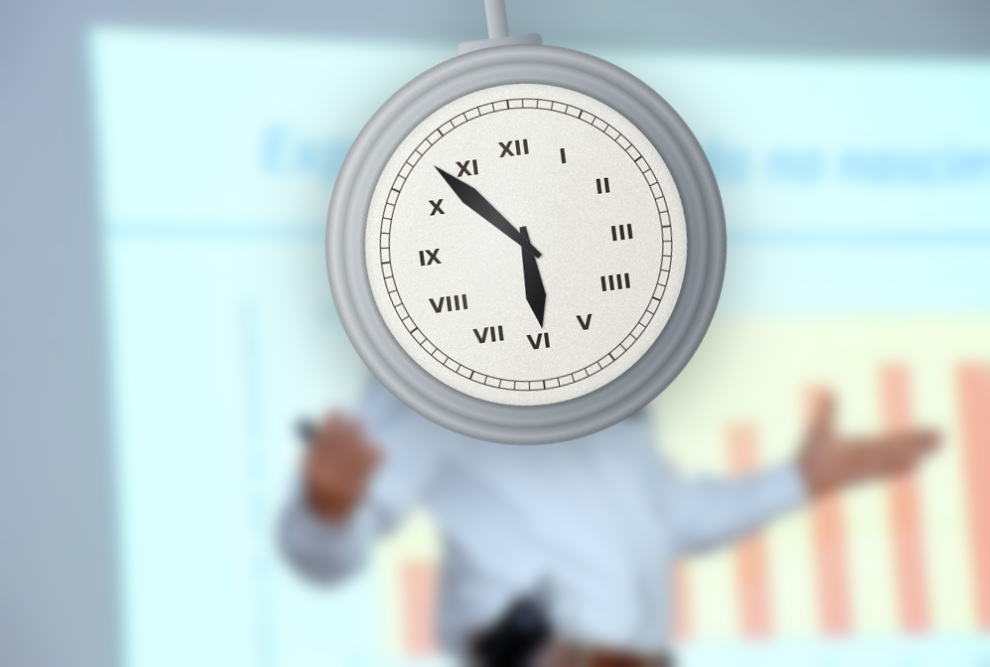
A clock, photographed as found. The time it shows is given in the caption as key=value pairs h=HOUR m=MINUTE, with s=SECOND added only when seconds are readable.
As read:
h=5 m=53
